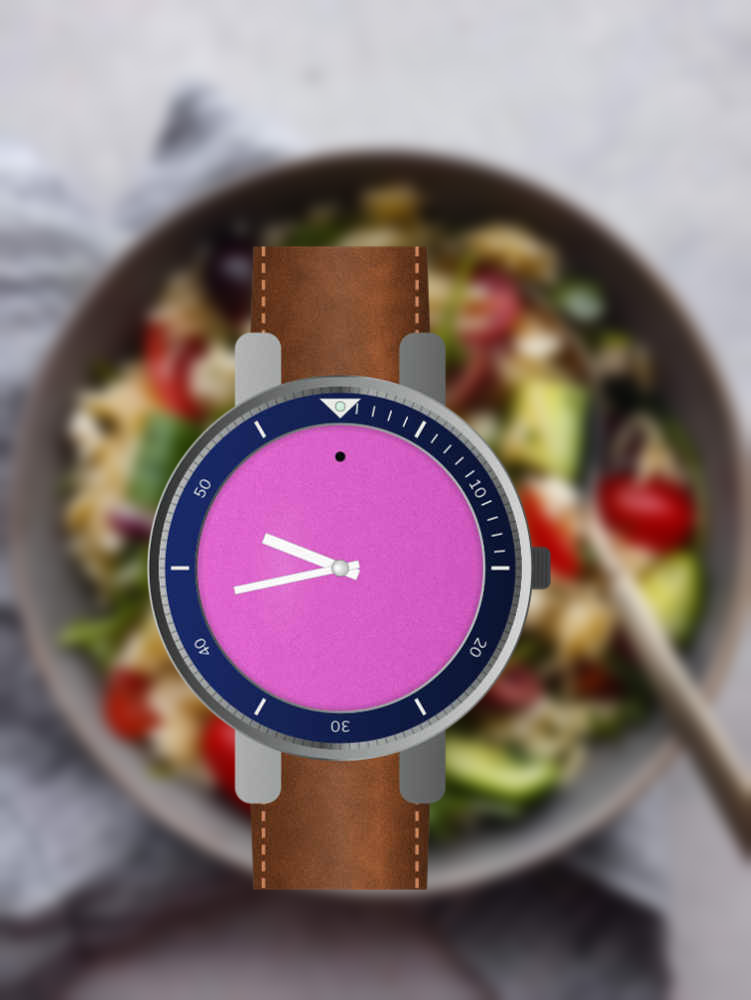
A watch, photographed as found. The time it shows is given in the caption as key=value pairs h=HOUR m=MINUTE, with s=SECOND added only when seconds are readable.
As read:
h=9 m=43
